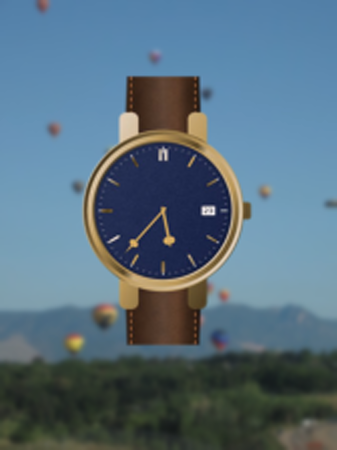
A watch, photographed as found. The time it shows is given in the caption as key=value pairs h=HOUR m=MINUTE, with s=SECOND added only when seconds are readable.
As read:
h=5 m=37
